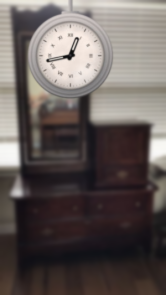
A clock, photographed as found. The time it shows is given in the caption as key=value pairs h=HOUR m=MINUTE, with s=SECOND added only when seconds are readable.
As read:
h=12 m=43
